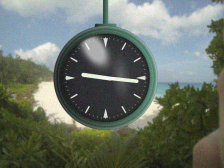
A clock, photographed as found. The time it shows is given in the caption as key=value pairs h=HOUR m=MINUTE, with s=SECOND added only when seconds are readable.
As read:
h=9 m=16
